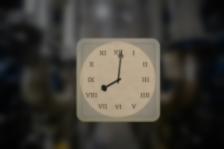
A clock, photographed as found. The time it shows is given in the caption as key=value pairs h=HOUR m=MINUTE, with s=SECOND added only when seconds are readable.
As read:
h=8 m=1
